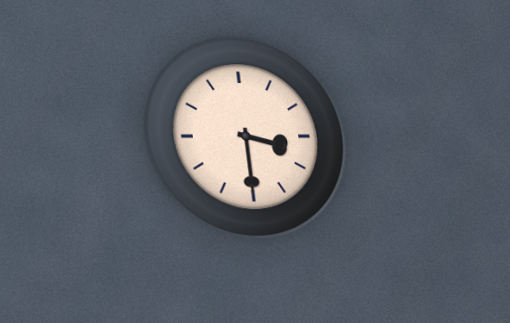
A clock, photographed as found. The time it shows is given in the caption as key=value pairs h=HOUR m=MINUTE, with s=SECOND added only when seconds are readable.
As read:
h=3 m=30
